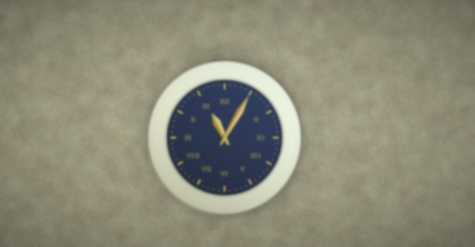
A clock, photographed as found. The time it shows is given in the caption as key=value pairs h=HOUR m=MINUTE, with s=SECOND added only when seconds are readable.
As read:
h=11 m=5
